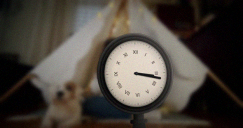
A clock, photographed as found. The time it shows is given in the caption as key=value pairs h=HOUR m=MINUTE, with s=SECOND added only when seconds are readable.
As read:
h=3 m=17
